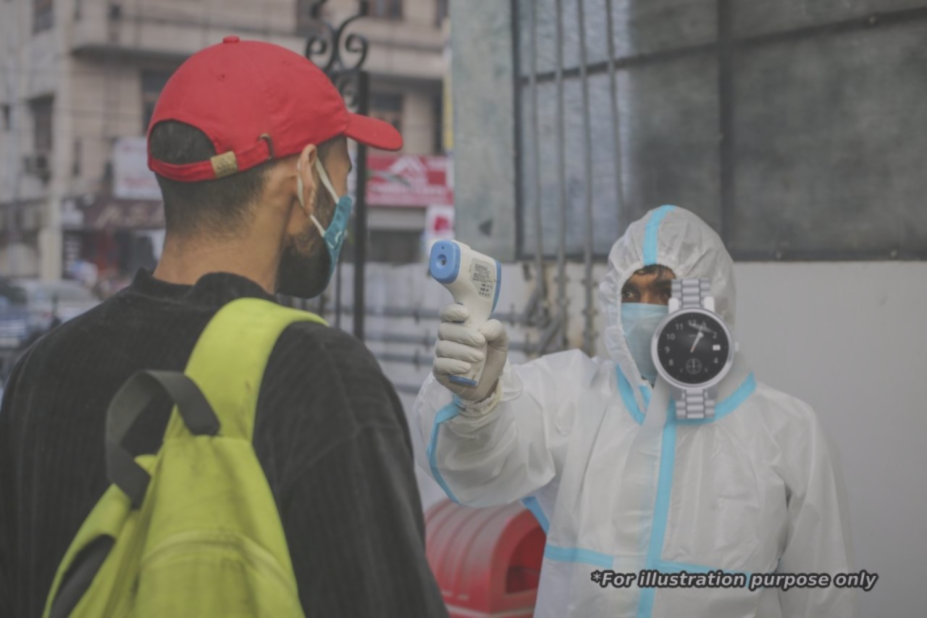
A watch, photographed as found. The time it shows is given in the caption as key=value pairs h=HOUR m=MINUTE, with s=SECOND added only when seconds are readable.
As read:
h=1 m=4
